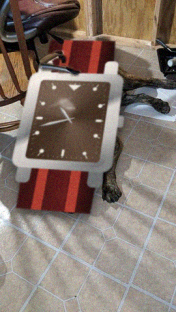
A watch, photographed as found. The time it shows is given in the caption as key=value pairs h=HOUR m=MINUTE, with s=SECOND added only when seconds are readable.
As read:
h=10 m=42
